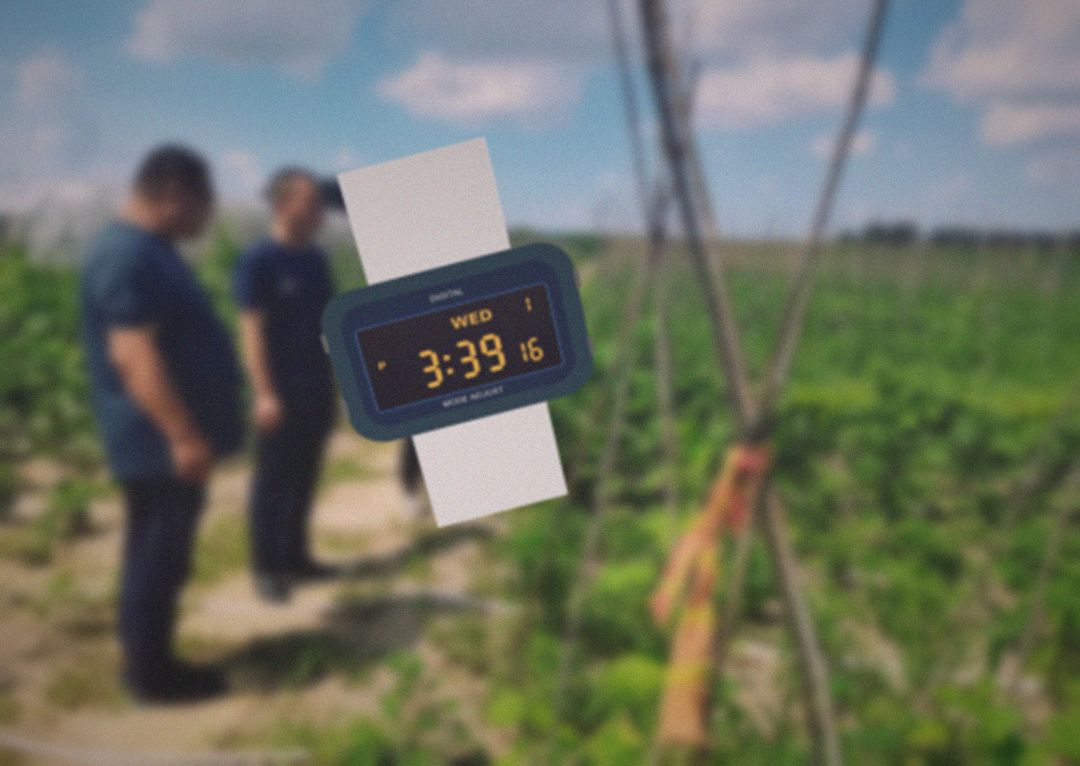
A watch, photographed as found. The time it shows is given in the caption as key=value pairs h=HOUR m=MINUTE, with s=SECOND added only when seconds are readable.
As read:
h=3 m=39 s=16
